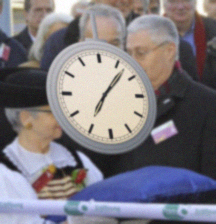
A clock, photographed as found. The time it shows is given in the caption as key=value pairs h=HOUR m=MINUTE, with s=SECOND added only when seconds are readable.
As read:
h=7 m=7
